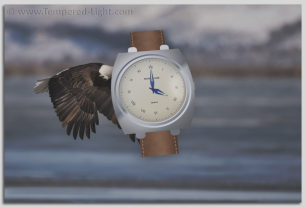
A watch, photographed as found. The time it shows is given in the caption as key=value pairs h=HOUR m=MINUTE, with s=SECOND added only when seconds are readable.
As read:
h=4 m=0
